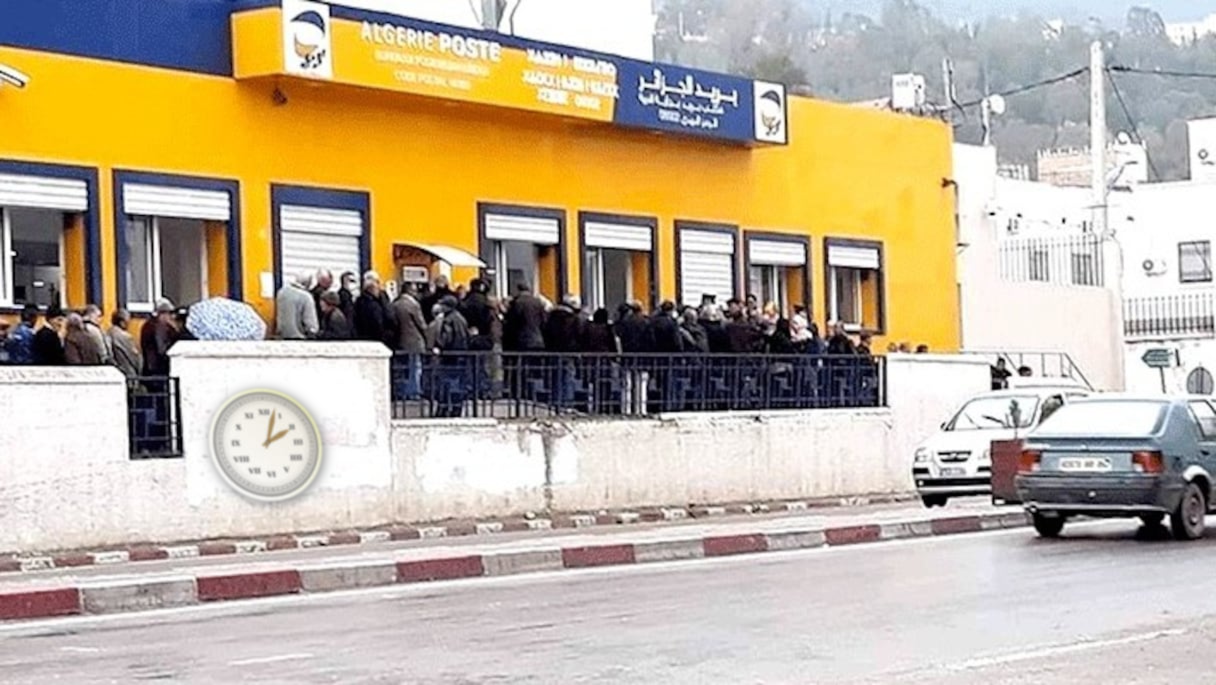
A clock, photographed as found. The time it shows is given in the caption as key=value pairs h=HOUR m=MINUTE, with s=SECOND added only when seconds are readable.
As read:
h=2 m=3
